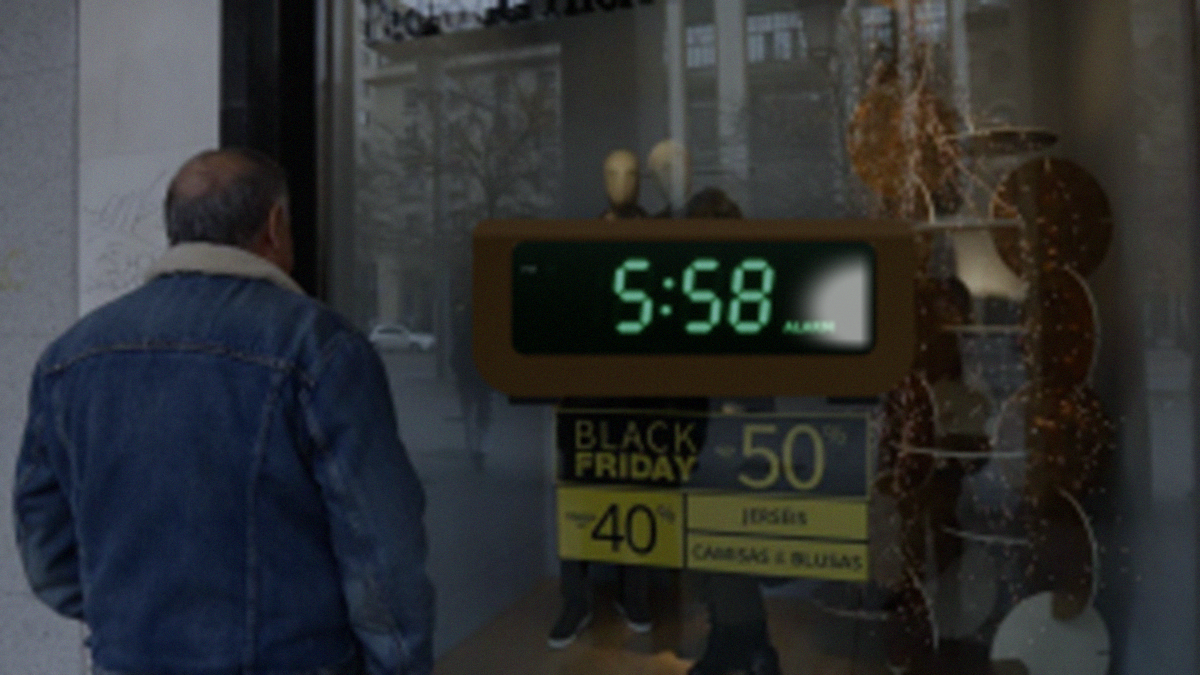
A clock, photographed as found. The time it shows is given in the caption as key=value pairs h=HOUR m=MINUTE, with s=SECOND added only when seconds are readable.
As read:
h=5 m=58
